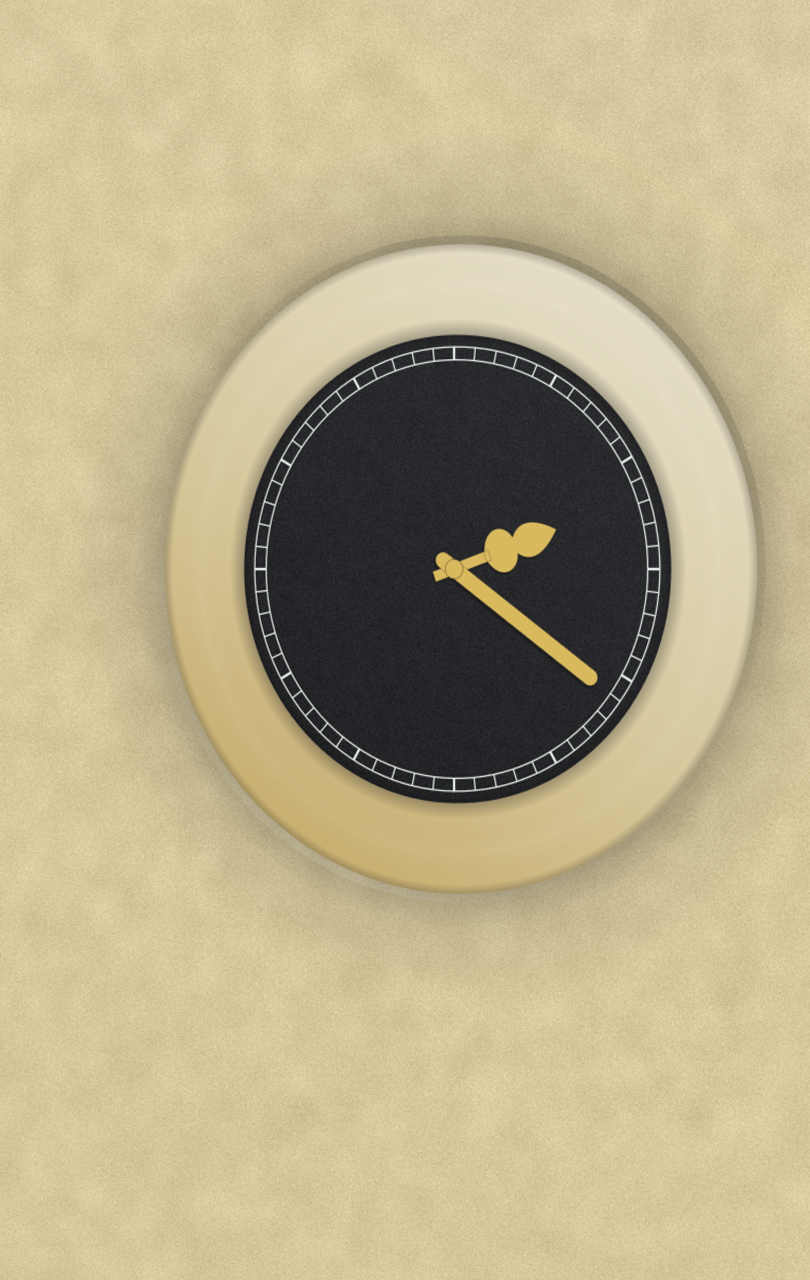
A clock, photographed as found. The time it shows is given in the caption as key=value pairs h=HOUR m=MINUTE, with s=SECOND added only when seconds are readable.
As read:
h=2 m=21
